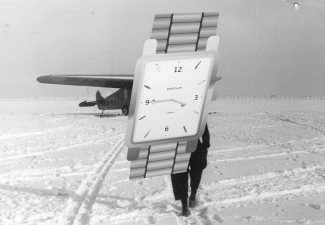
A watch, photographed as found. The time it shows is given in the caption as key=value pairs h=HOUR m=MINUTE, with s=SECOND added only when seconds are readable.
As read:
h=3 m=45
